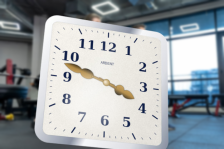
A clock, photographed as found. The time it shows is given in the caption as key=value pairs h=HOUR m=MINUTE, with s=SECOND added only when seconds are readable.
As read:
h=3 m=48
